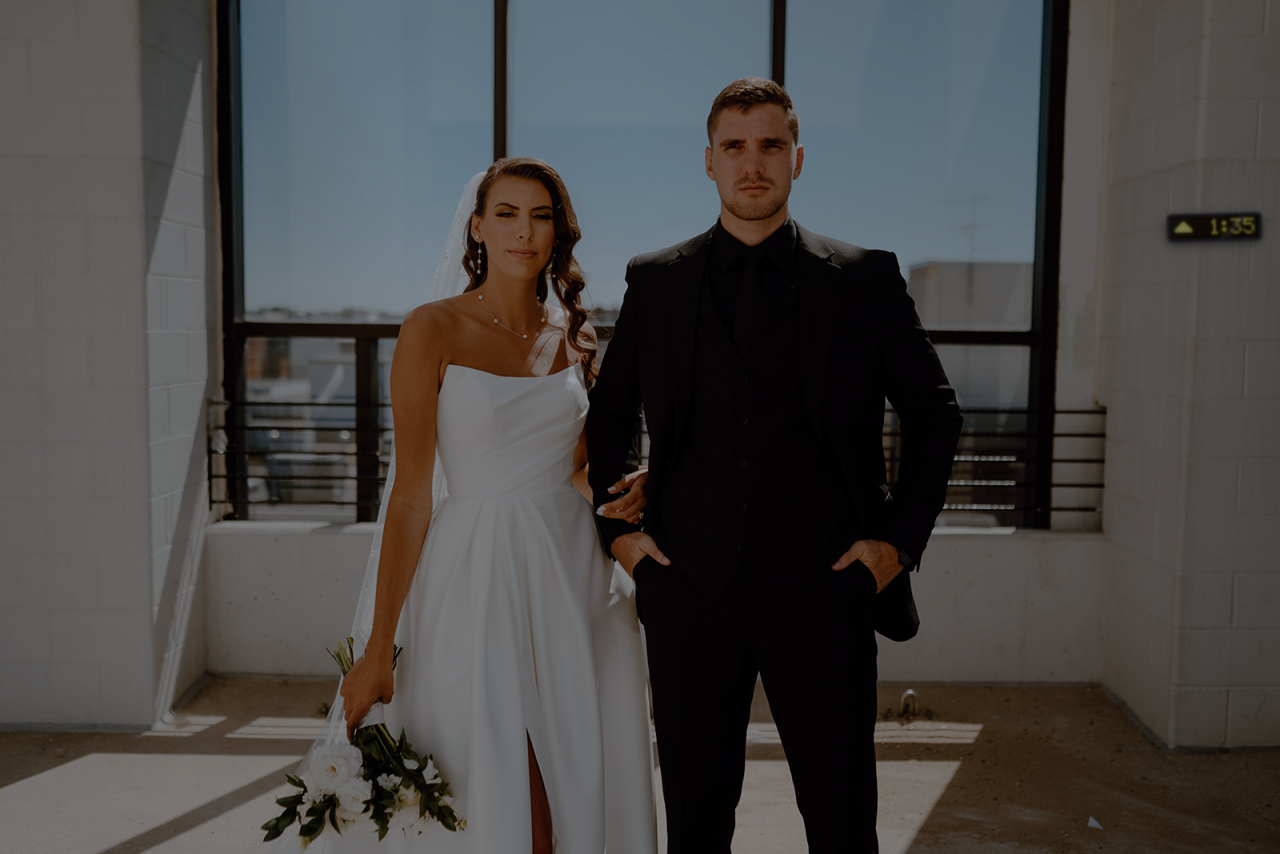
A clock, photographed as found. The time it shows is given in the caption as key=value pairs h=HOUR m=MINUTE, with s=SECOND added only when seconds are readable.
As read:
h=1 m=35
